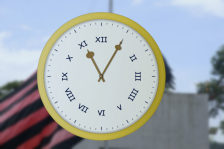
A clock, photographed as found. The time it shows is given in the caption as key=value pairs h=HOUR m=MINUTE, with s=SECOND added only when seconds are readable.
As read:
h=11 m=5
